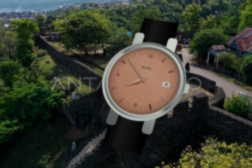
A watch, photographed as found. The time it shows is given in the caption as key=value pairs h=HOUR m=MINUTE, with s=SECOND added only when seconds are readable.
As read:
h=7 m=52
